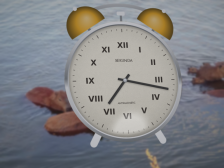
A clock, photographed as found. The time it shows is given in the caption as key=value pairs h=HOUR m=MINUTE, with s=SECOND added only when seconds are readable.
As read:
h=7 m=17
